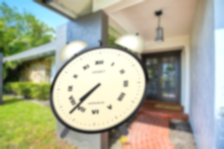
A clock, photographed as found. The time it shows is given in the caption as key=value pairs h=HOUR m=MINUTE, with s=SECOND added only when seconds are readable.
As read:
h=7 m=37
